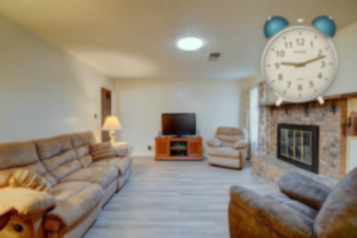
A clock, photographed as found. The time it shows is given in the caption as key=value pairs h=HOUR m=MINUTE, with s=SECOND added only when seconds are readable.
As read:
h=9 m=12
